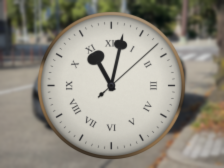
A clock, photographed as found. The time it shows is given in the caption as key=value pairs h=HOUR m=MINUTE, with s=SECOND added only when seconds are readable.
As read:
h=11 m=2 s=8
